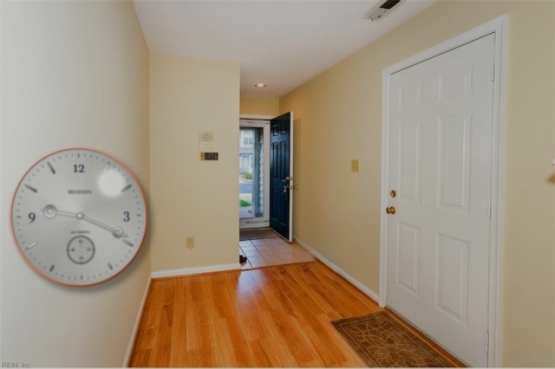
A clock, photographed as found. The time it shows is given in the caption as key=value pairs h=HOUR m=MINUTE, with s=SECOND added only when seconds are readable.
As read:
h=9 m=19
